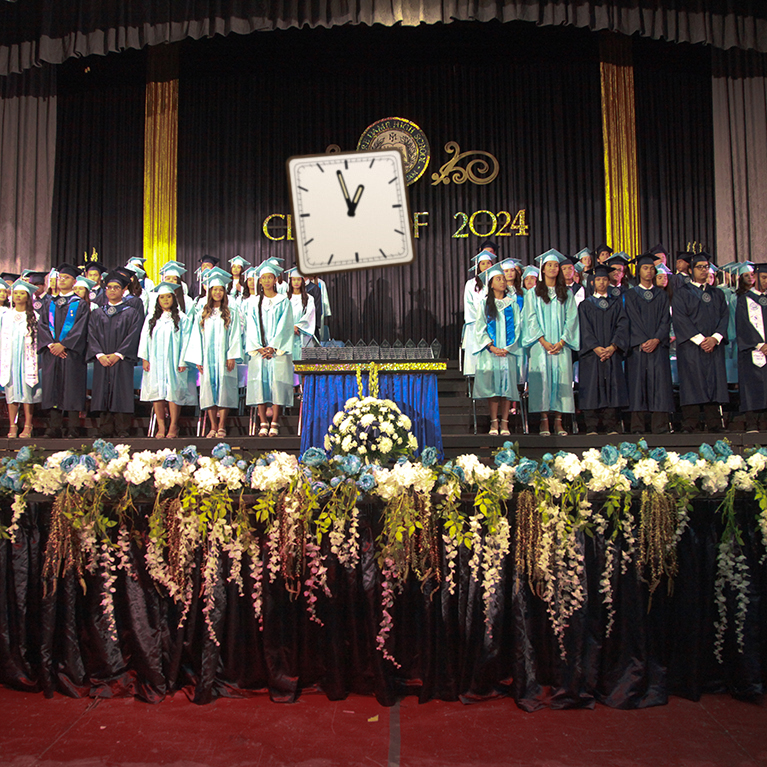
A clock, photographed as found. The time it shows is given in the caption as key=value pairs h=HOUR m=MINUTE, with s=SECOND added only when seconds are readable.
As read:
h=12 m=58
